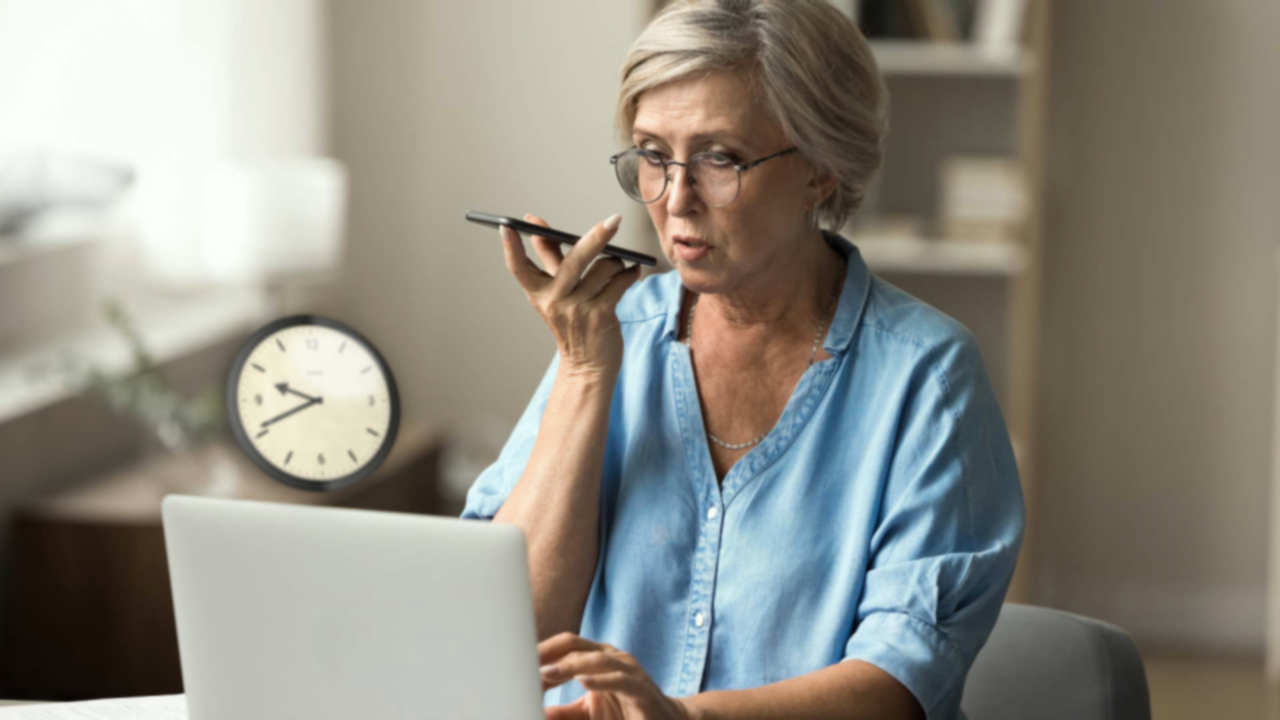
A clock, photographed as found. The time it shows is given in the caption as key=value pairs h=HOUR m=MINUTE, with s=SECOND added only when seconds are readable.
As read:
h=9 m=41
